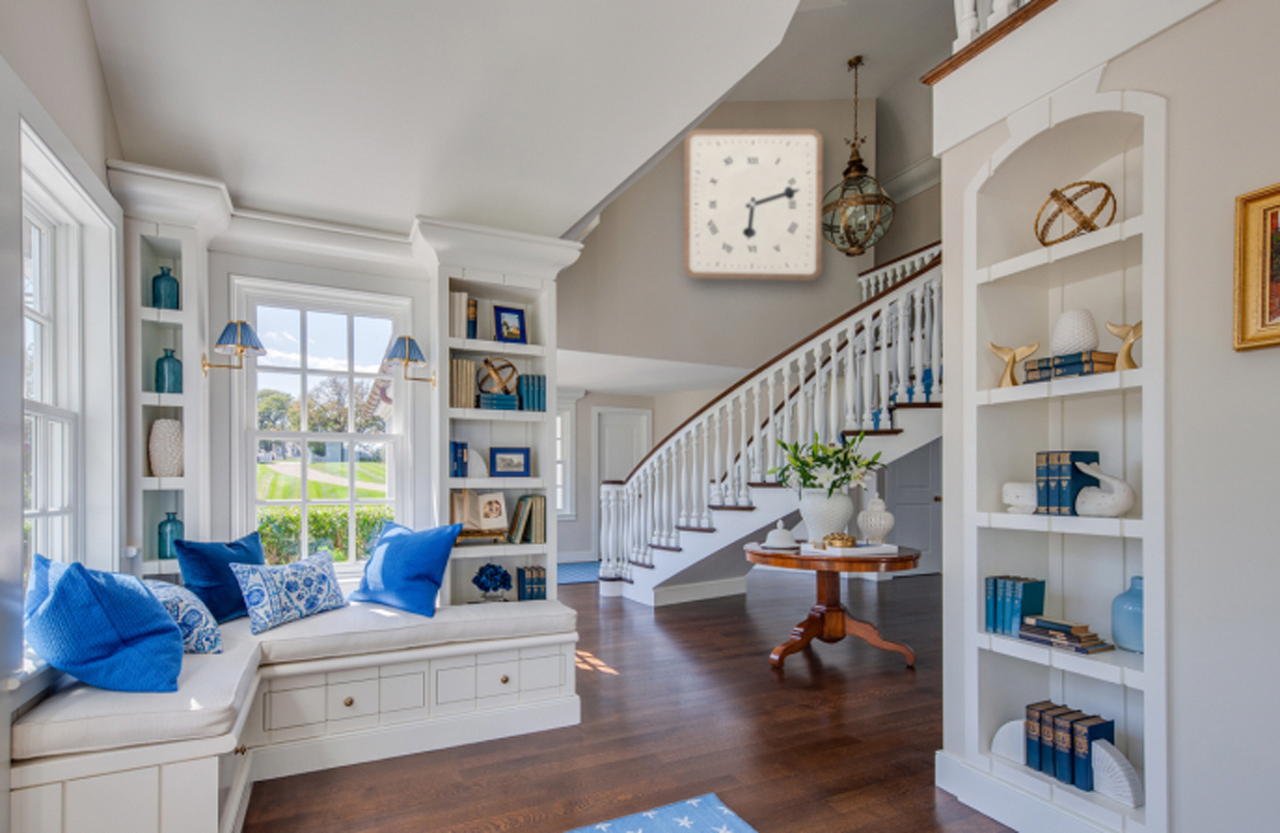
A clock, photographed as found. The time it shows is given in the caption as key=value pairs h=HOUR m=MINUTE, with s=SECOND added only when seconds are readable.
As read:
h=6 m=12
